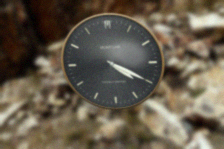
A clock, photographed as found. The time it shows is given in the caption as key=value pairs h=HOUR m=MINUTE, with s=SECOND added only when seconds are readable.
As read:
h=4 m=20
